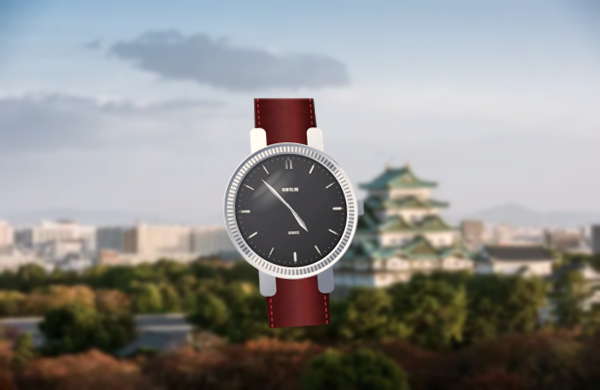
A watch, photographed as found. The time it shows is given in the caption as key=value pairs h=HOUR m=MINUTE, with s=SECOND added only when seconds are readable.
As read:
h=4 m=53
